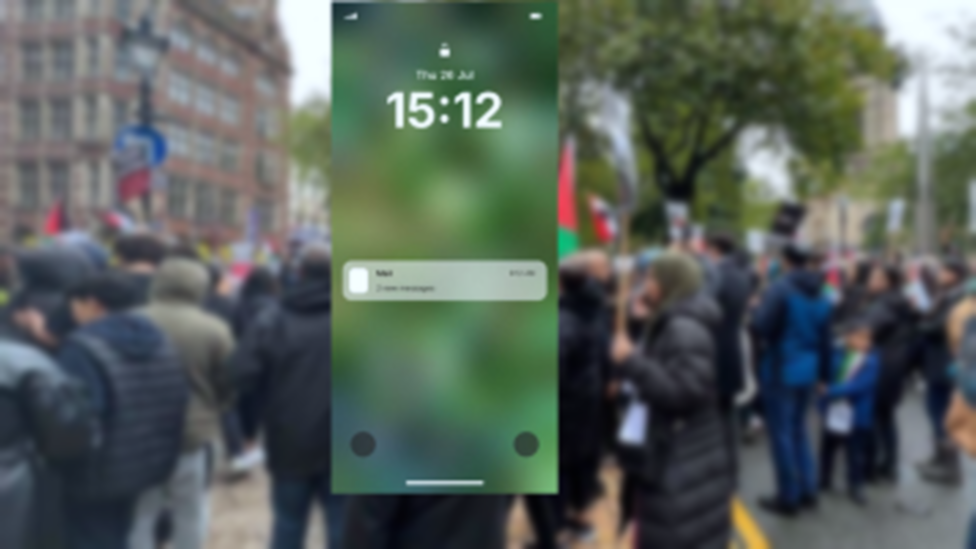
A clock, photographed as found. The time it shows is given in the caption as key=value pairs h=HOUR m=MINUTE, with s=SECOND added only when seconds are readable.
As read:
h=15 m=12
